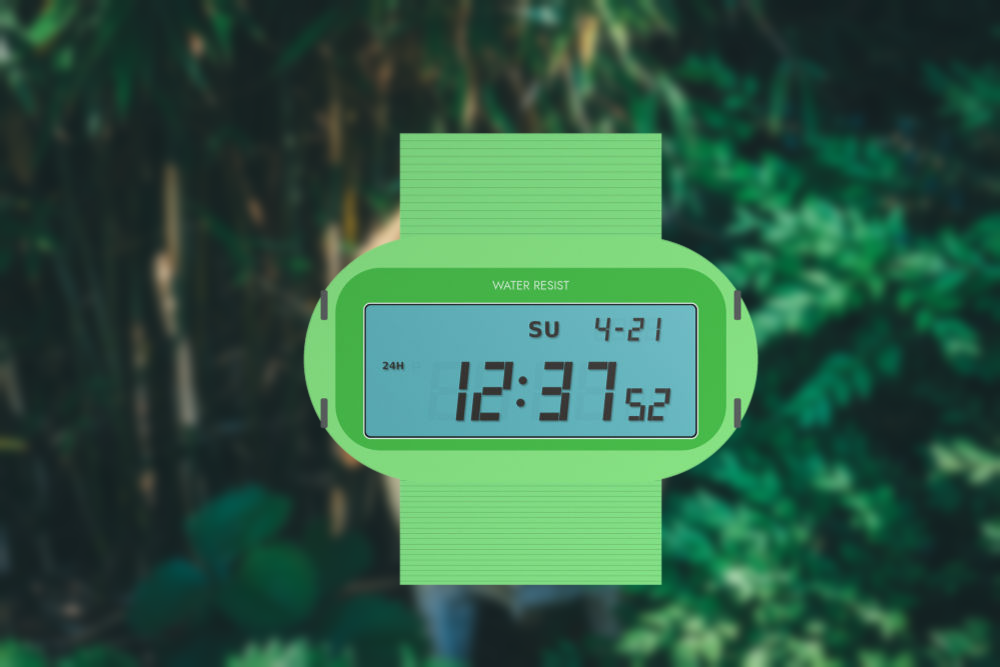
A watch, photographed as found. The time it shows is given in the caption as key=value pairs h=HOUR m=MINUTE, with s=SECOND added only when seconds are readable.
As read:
h=12 m=37 s=52
